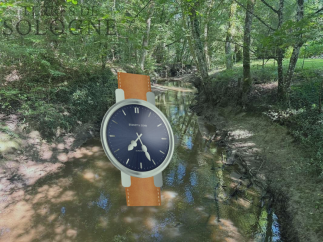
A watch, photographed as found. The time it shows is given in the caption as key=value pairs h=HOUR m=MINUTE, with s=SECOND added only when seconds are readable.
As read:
h=7 m=26
